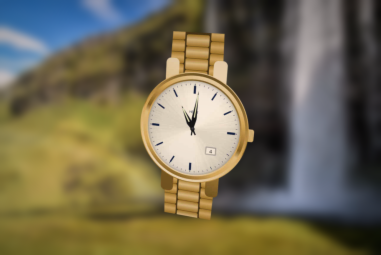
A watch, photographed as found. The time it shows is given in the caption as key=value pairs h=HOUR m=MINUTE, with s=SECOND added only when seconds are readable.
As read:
h=11 m=1
